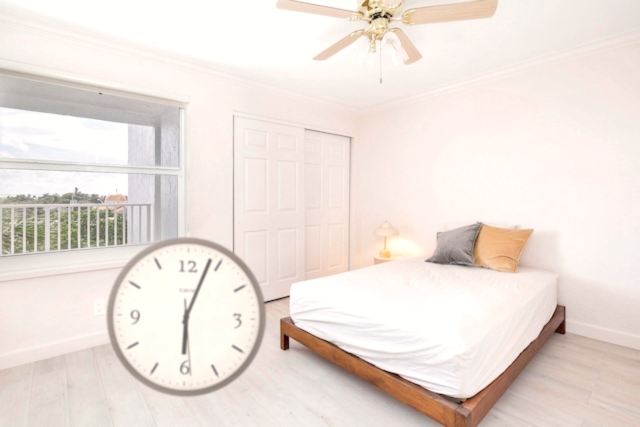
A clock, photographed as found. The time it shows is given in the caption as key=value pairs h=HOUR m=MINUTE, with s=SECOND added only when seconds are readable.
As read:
h=6 m=3 s=29
